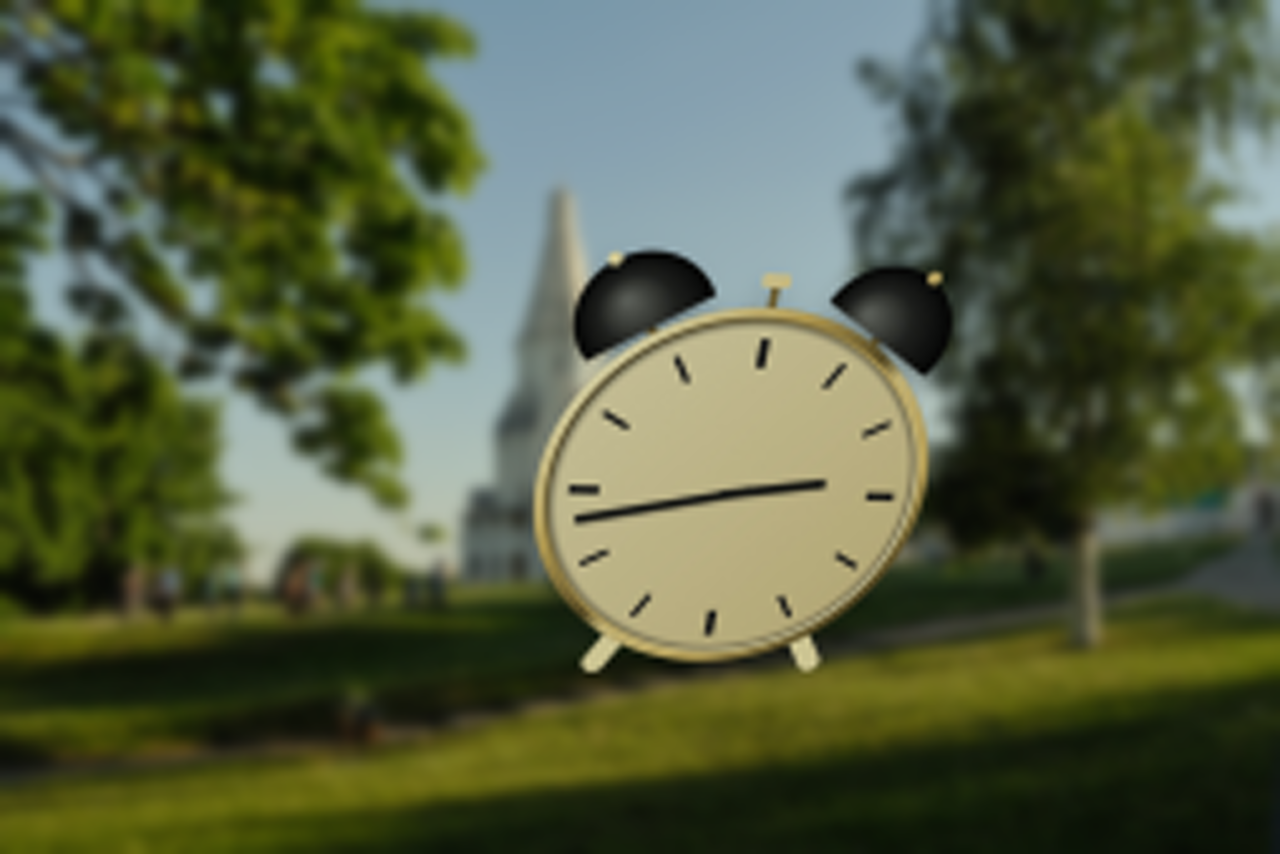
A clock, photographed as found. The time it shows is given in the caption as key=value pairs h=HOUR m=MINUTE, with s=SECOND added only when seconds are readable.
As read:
h=2 m=43
